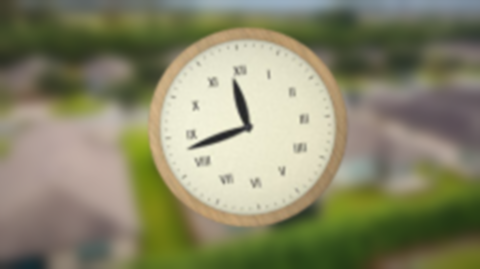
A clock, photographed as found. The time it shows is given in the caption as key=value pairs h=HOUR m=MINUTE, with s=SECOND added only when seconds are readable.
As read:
h=11 m=43
